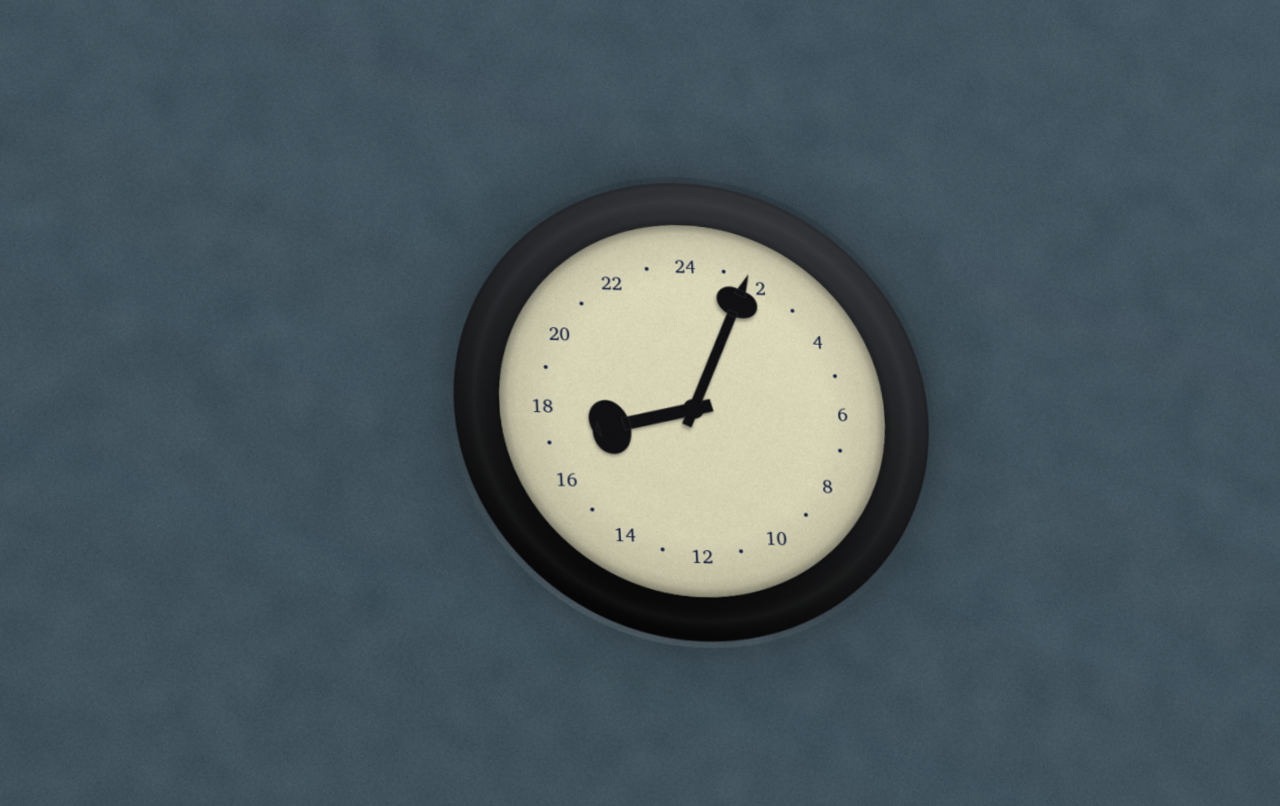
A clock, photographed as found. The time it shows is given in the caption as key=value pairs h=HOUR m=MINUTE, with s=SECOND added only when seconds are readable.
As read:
h=17 m=4
